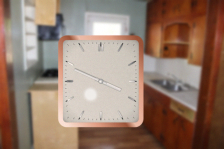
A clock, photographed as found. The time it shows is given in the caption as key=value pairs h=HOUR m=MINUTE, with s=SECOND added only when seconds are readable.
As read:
h=3 m=49
